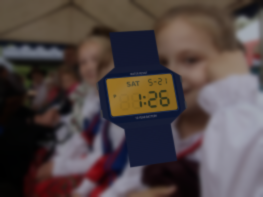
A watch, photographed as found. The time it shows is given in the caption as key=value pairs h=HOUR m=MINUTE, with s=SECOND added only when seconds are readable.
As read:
h=1 m=26
